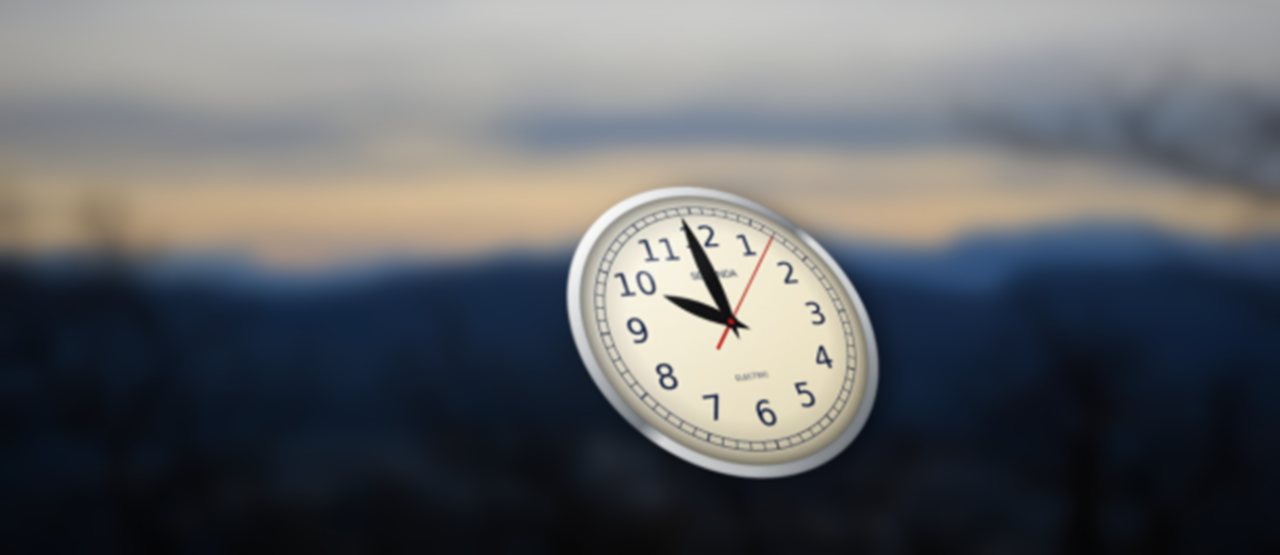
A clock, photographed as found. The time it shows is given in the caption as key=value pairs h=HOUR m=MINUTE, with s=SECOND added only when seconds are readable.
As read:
h=9 m=59 s=7
